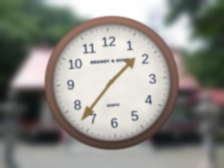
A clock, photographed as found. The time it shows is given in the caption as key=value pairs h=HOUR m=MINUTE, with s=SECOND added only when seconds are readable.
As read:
h=1 m=37
